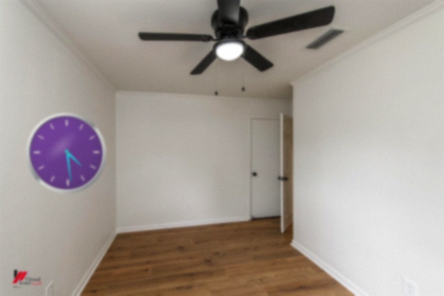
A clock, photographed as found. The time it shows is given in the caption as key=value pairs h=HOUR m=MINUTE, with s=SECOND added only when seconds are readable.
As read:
h=4 m=29
